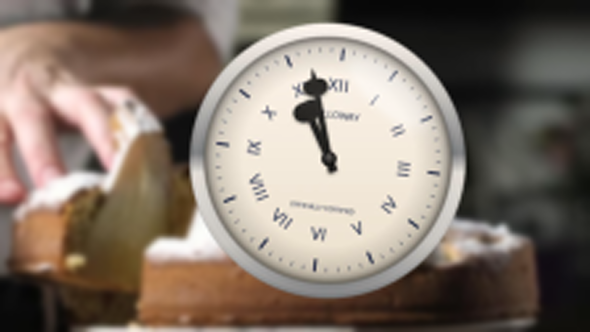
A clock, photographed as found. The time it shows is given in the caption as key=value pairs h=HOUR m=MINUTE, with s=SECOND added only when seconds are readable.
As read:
h=10 m=57
